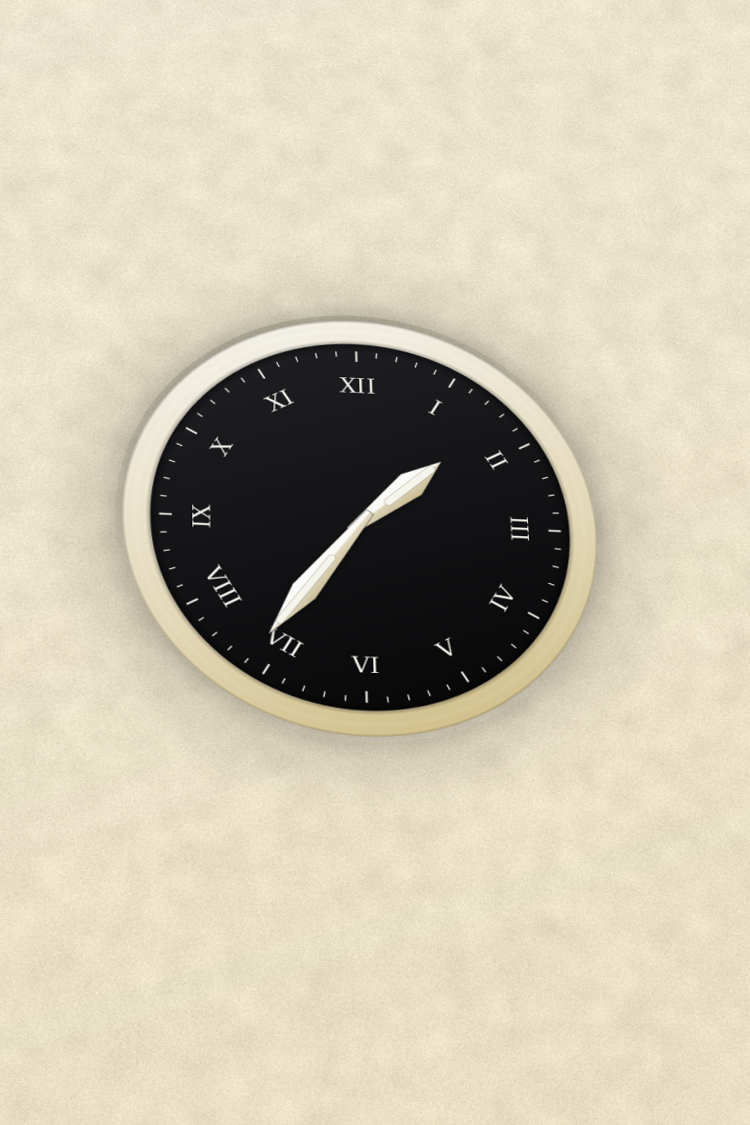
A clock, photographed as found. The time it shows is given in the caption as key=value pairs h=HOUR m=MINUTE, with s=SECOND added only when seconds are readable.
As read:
h=1 m=36
